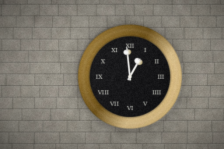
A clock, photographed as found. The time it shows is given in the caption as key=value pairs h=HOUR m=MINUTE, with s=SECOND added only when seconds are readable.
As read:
h=12 m=59
